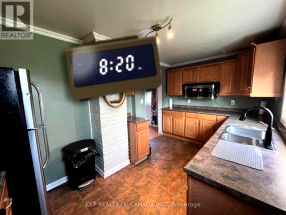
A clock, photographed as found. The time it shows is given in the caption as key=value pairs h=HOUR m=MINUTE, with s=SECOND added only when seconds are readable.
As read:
h=8 m=20
